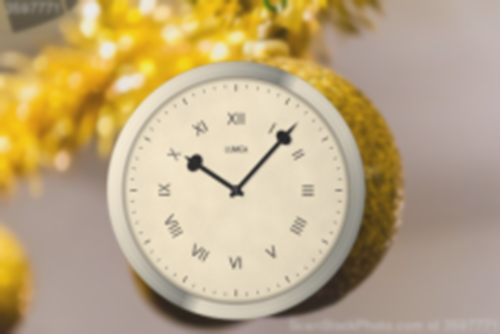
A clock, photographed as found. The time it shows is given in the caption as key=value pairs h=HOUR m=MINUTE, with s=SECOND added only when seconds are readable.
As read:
h=10 m=7
